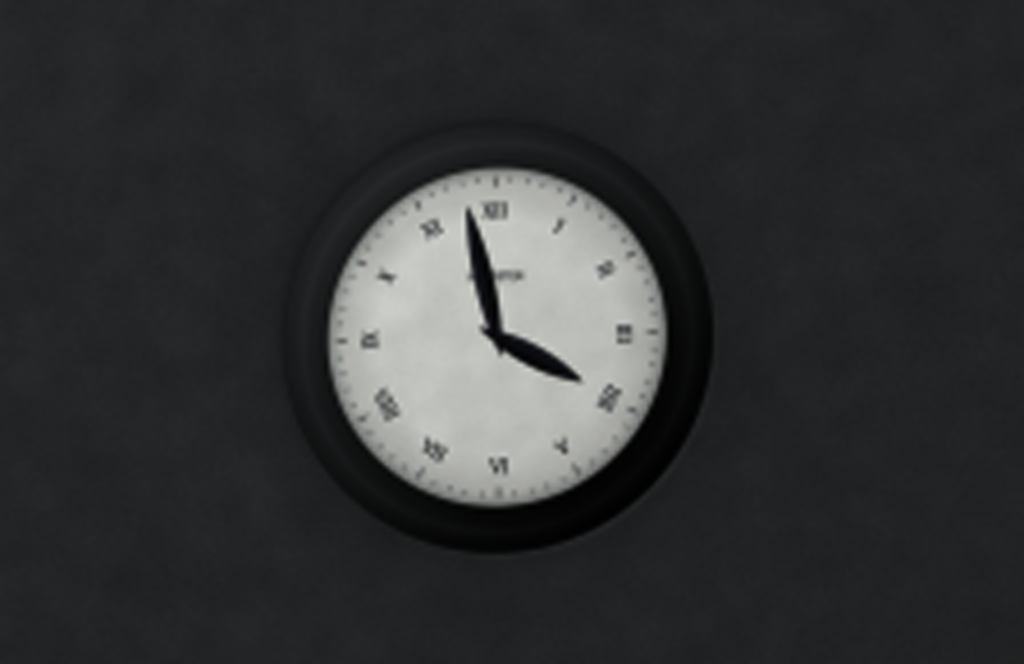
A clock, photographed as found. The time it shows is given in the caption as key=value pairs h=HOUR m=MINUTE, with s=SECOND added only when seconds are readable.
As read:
h=3 m=58
